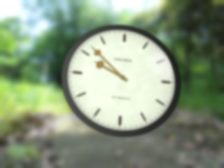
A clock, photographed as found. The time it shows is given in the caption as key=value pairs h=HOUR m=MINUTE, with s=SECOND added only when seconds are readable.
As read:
h=9 m=52
